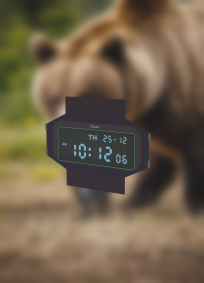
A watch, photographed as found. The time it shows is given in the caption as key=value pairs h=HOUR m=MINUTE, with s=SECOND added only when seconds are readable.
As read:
h=10 m=12 s=6
